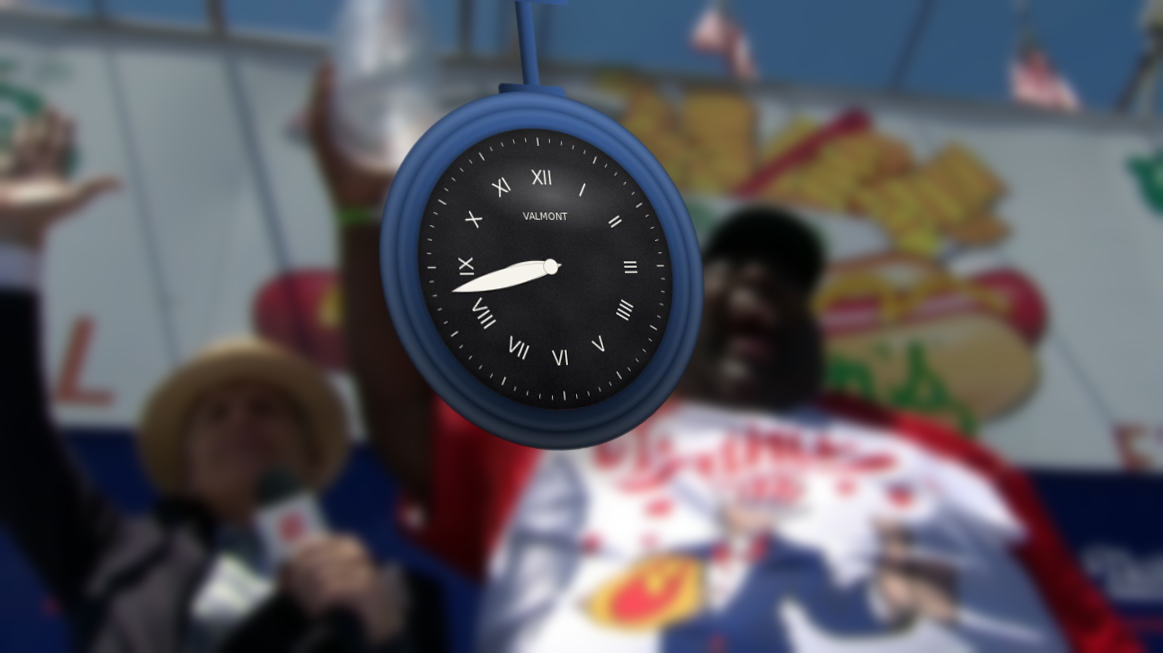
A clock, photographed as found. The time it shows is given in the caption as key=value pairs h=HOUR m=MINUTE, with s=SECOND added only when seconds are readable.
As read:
h=8 m=43
